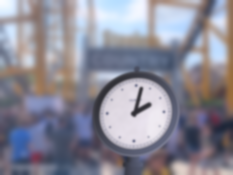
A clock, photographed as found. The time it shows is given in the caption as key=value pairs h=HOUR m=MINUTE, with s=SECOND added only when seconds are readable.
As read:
h=2 m=2
